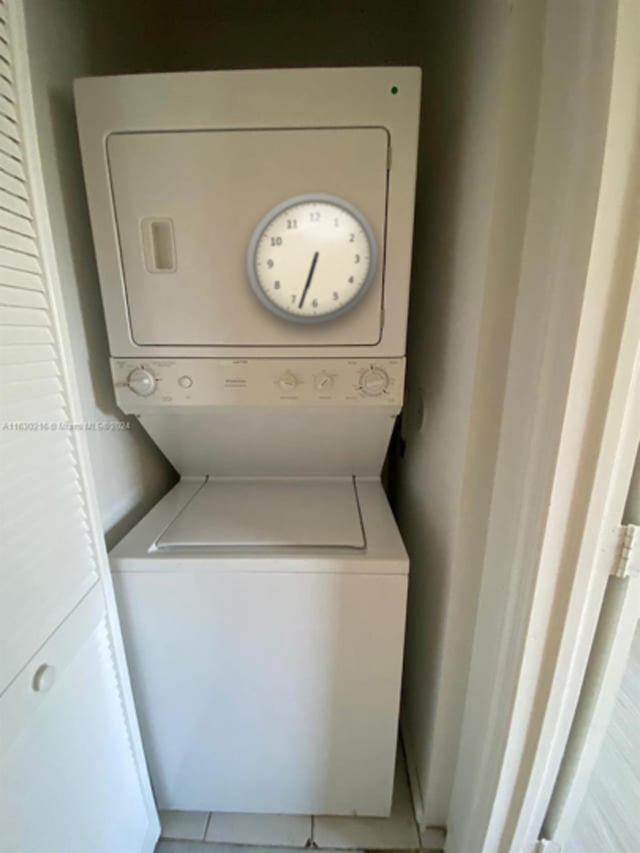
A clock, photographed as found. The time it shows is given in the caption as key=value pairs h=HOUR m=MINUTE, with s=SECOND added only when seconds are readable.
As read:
h=6 m=33
